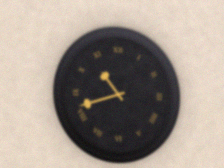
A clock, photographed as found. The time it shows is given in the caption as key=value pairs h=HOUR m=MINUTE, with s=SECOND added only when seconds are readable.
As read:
h=10 m=42
